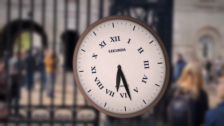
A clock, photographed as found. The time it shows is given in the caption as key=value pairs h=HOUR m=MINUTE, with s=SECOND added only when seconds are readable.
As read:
h=6 m=28
